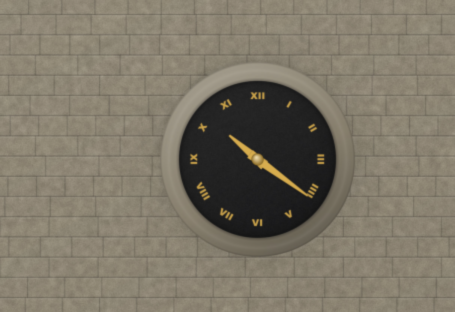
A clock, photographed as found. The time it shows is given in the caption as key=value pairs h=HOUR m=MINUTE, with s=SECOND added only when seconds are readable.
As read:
h=10 m=21
